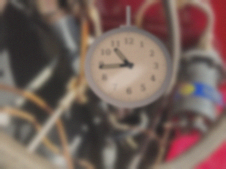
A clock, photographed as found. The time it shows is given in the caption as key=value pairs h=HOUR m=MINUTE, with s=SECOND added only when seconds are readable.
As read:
h=10 m=44
